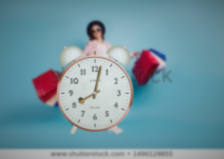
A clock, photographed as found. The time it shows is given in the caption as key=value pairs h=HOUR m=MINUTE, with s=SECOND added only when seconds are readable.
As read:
h=8 m=2
